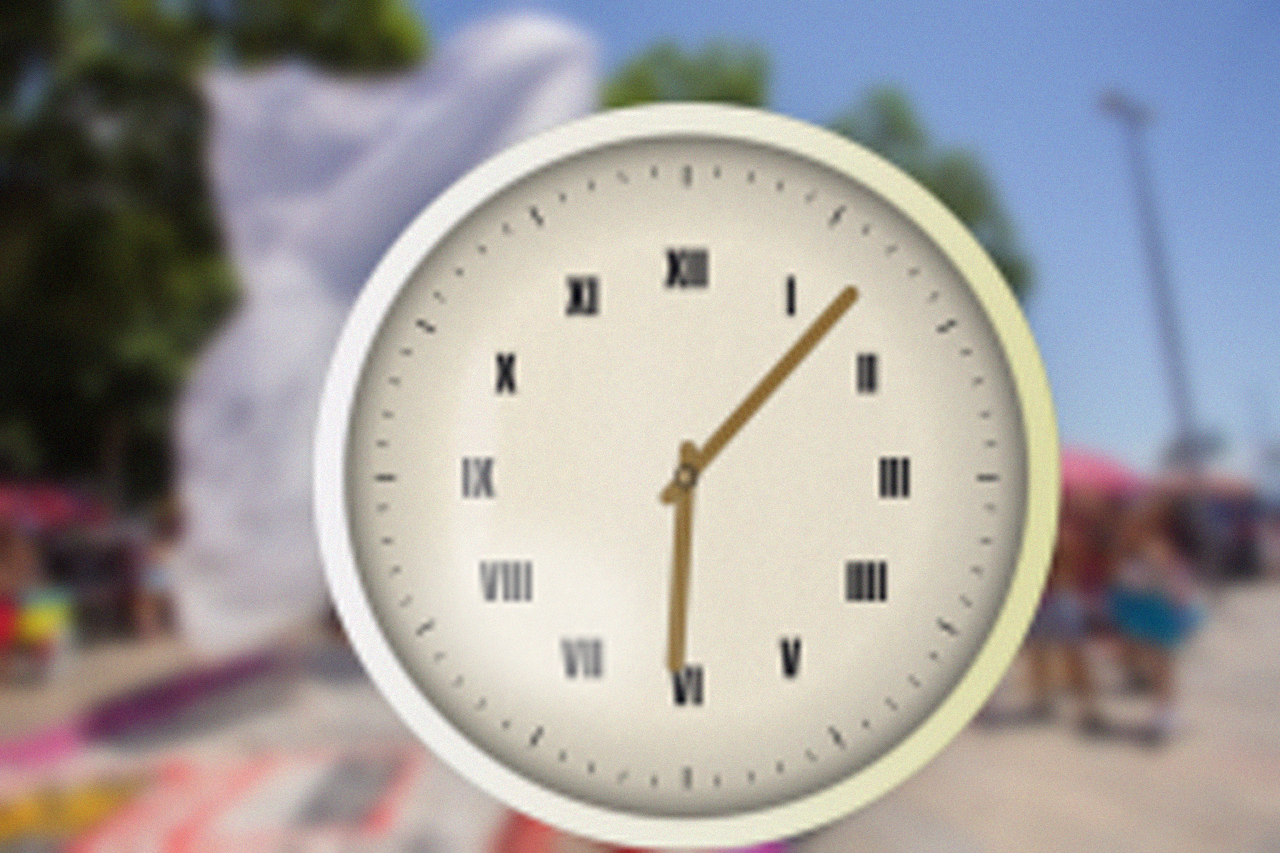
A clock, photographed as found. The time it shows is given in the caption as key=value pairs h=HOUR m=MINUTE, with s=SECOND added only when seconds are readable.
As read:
h=6 m=7
